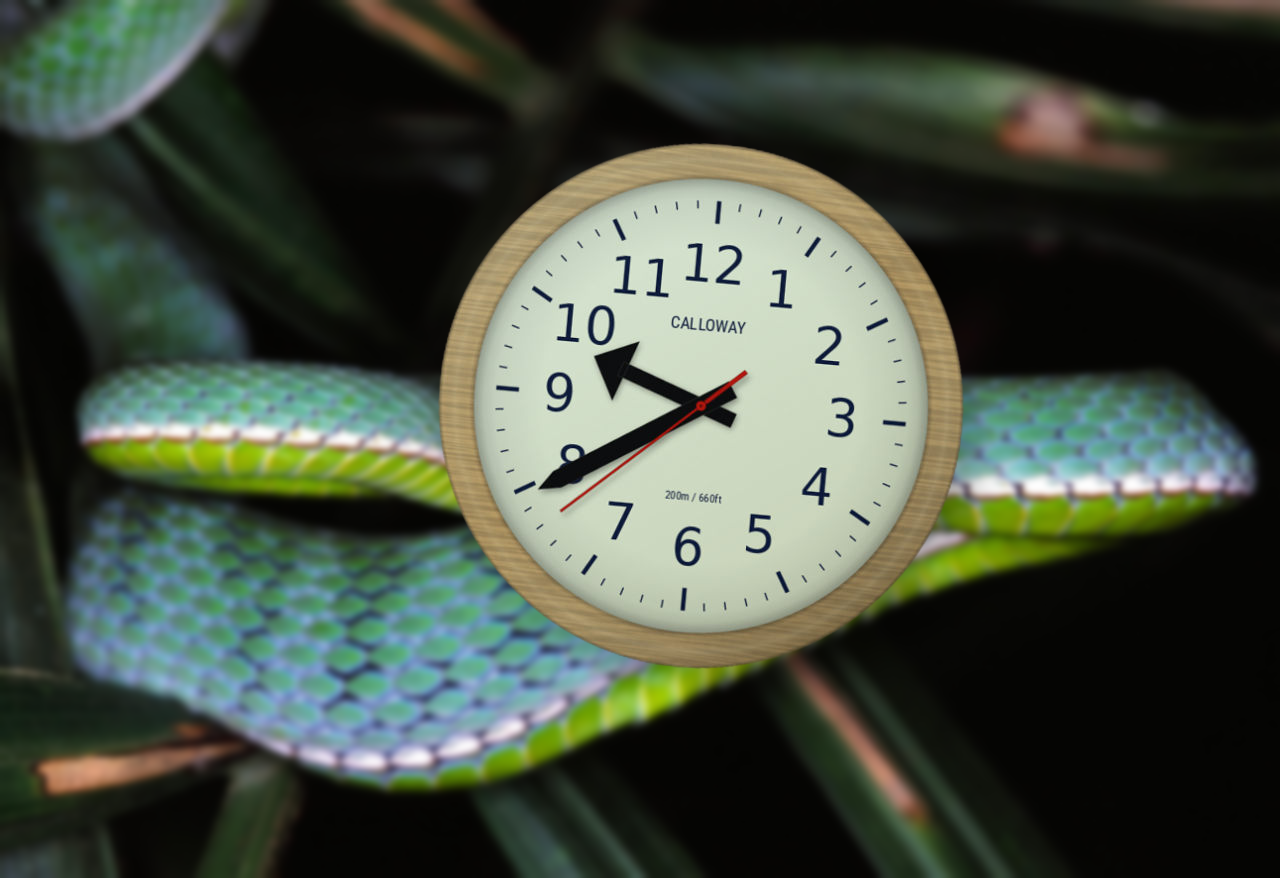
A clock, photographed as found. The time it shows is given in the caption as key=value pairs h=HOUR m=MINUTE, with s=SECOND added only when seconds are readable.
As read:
h=9 m=39 s=38
